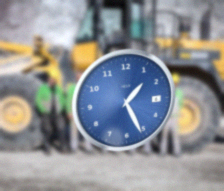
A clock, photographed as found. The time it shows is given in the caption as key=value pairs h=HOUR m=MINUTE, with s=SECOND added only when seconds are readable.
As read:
h=1 m=26
